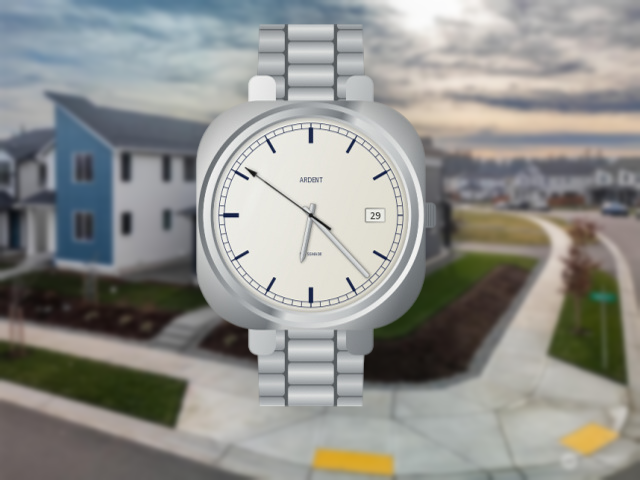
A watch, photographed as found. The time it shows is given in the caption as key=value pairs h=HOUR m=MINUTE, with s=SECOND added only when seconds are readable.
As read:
h=6 m=22 s=51
